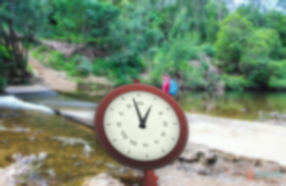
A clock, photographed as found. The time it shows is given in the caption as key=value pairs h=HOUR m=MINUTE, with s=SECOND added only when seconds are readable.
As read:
h=12 m=58
